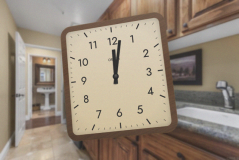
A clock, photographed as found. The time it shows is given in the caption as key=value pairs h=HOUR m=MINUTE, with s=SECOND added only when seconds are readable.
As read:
h=12 m=2
